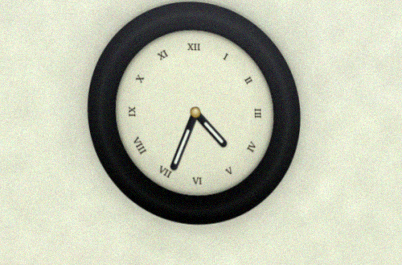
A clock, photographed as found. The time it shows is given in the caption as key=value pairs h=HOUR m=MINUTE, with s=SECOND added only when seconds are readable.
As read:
h=4 m=34
